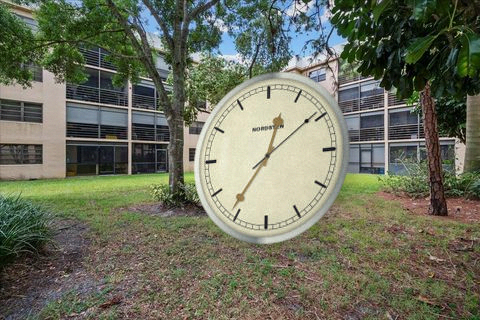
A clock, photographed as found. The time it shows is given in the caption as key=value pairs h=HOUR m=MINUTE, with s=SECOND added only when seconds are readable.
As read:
h=12 m=36 s=9
